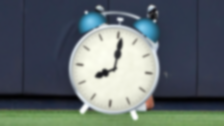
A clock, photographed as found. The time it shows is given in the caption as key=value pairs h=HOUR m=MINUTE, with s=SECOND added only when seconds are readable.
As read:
h=8 m=1
